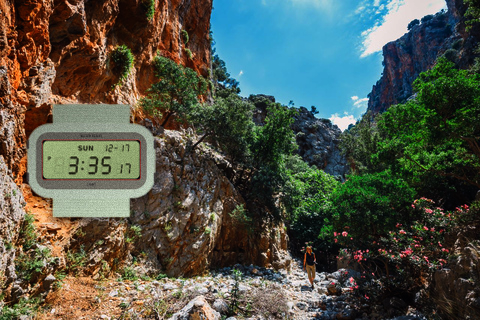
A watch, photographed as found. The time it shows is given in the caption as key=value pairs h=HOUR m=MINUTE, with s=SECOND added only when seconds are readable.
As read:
h=3 m=35 s=17
